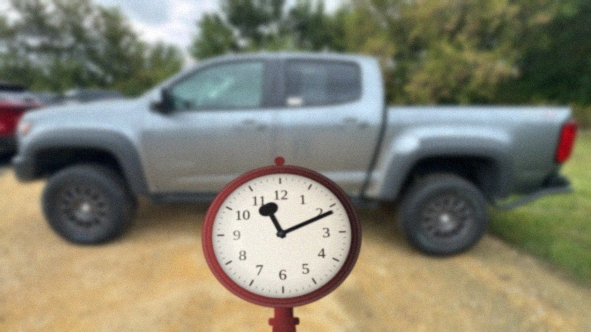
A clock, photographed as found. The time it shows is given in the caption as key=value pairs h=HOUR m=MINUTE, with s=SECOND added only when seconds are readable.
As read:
h=11 m=11
